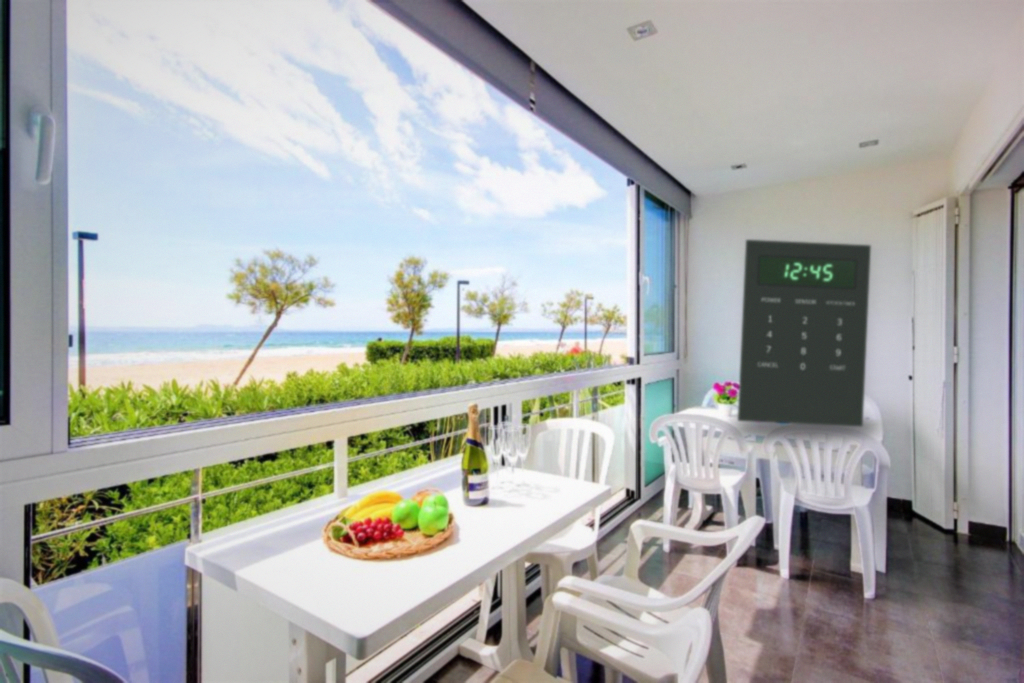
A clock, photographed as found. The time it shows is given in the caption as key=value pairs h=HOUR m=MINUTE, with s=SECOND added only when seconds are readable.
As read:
h=12 m=45
